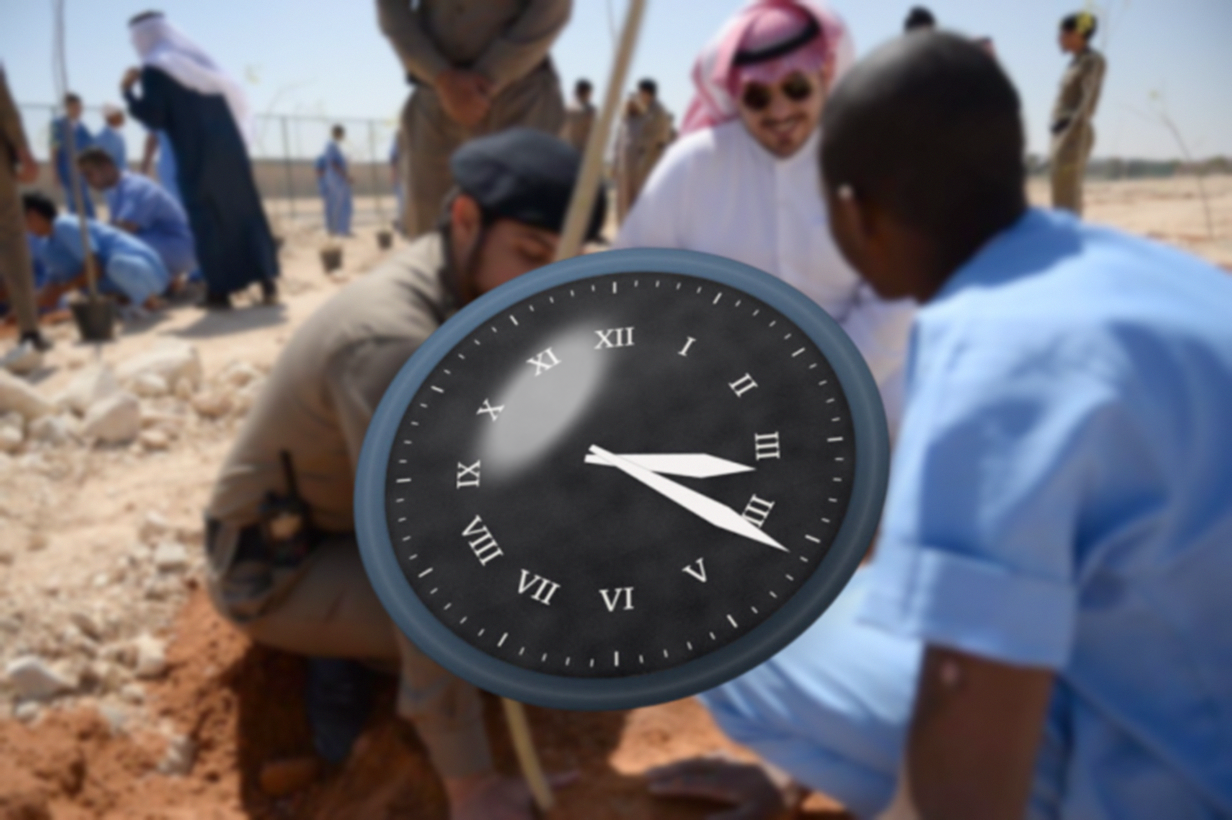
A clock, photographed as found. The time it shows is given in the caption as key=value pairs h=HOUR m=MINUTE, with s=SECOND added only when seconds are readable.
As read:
h=3 m=21
